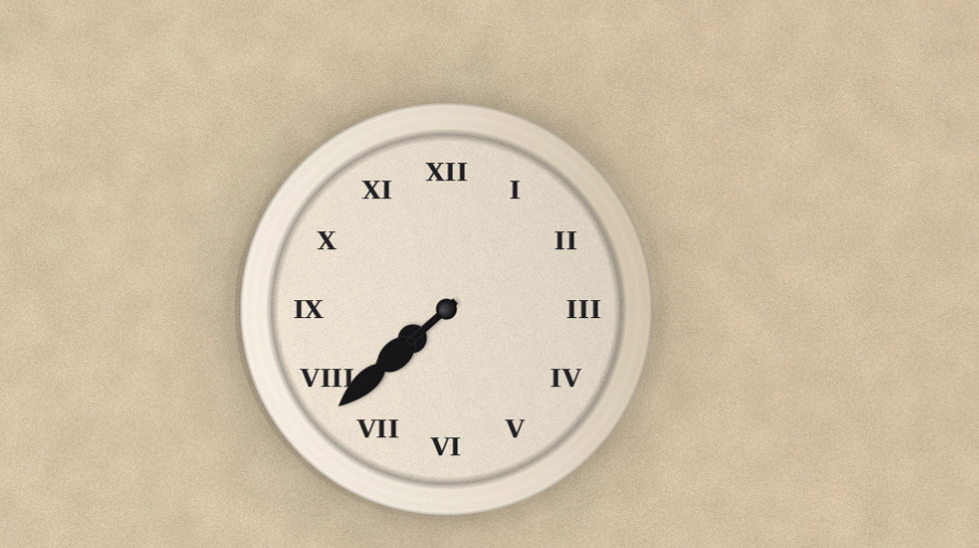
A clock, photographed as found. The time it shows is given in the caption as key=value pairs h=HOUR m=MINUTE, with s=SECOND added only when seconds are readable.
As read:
h=7 m=38
